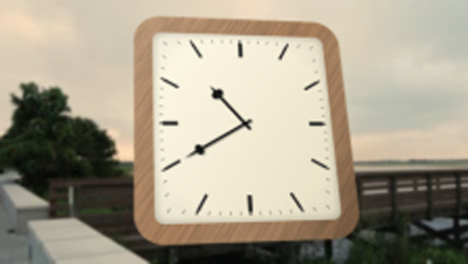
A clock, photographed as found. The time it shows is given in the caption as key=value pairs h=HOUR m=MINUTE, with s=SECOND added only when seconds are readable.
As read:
h=10 m=40
